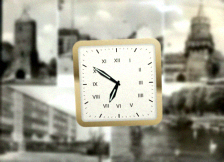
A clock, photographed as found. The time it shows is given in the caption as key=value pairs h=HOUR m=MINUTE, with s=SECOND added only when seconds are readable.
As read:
h=6 m=51
